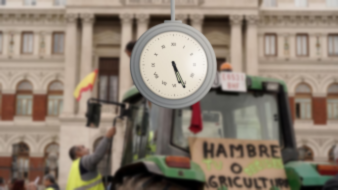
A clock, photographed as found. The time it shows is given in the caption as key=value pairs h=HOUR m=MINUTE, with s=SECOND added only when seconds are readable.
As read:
h=5 m=26
